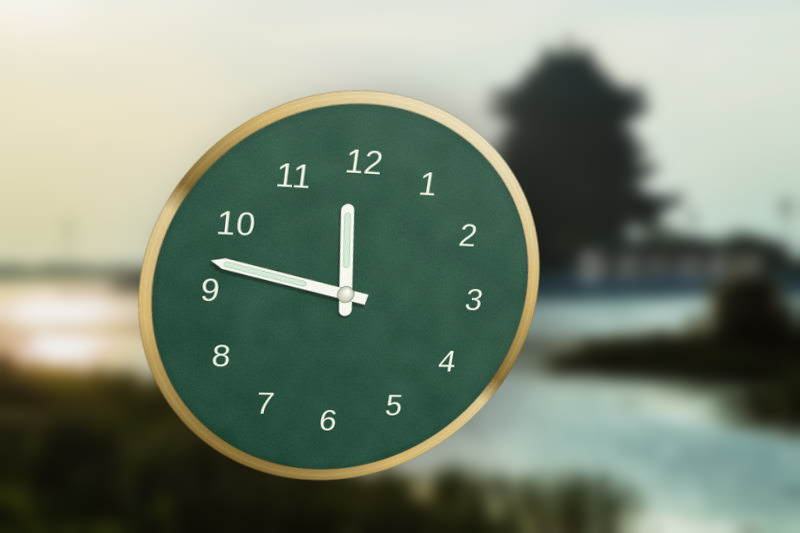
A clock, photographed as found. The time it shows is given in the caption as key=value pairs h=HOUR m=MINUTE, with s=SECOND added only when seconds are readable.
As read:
h=11 m=47
